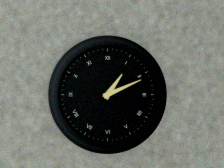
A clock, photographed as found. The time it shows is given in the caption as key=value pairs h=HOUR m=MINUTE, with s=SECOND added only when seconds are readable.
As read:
h=1 m=11
